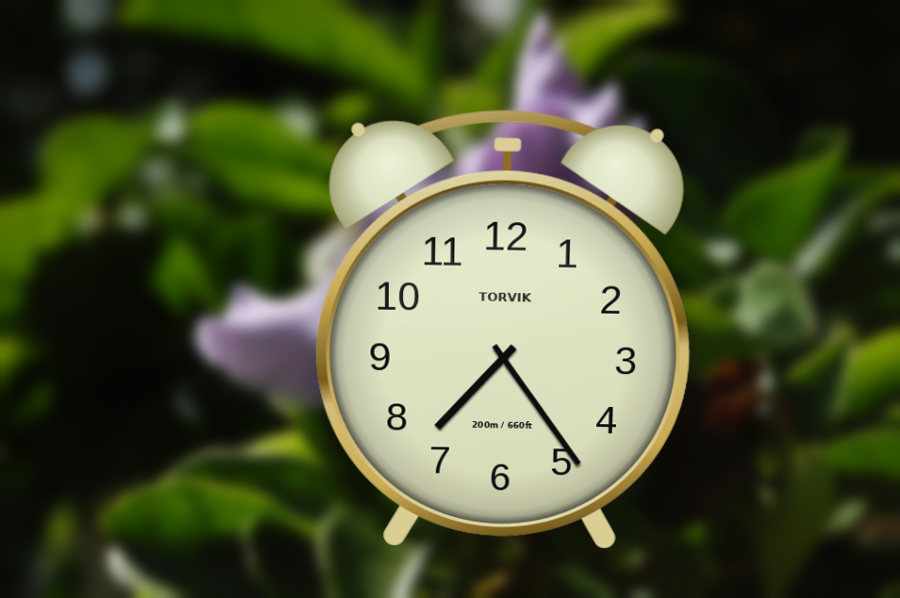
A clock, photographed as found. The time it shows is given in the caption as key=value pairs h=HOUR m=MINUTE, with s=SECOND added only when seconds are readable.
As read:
h=7 m=24
